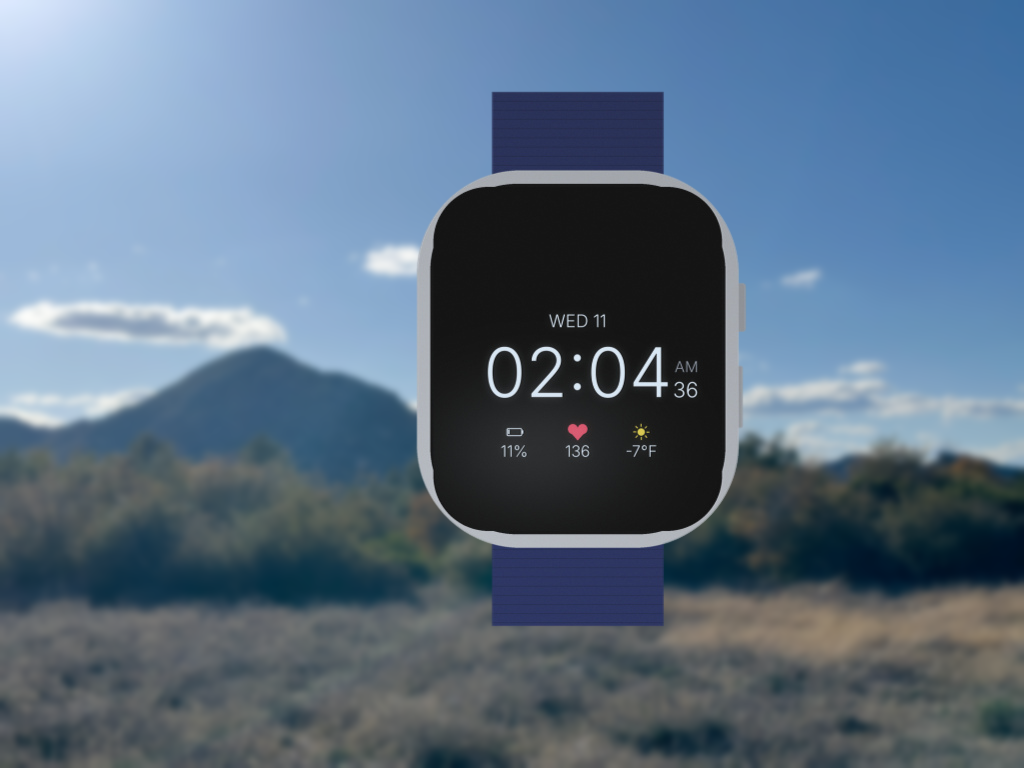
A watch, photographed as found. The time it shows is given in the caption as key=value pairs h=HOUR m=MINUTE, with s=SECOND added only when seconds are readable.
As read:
h=2 m=4 s=36
